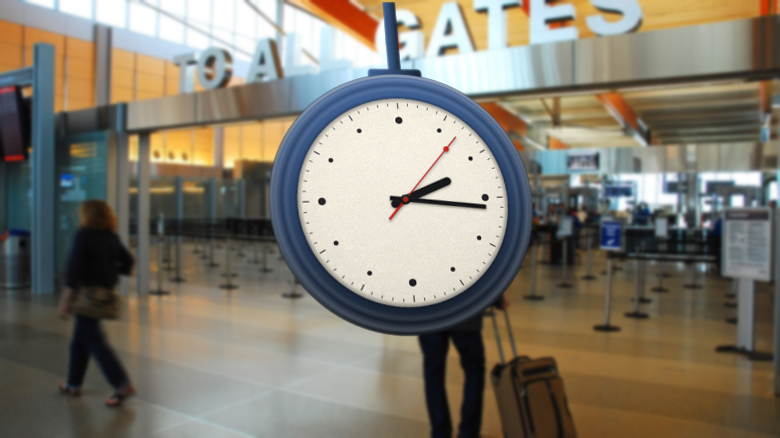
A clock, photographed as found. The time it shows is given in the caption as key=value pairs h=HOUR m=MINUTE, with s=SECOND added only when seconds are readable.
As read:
h=2 m=16 s=7
